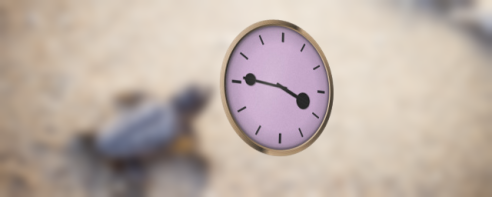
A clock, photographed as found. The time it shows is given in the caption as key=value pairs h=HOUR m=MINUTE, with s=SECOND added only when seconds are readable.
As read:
h=3 m=46
